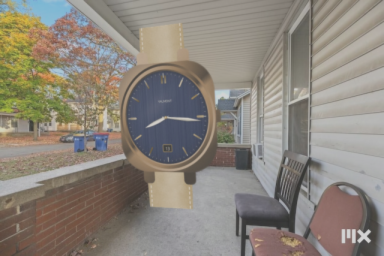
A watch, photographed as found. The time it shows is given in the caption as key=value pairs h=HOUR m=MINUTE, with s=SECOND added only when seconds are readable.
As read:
h=8 m=16
